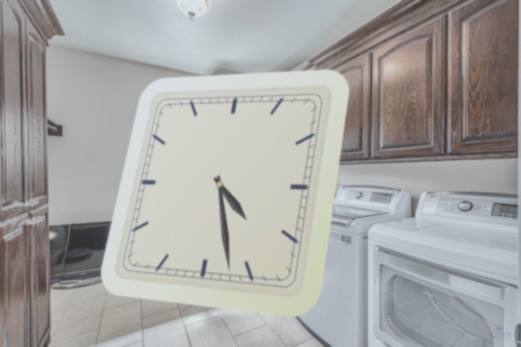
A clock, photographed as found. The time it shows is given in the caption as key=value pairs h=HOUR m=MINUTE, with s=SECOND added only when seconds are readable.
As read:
h=4 m=27
